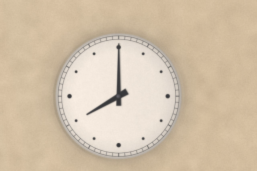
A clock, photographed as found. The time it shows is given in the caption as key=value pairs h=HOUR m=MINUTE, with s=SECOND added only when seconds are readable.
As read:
h=8 m=0
